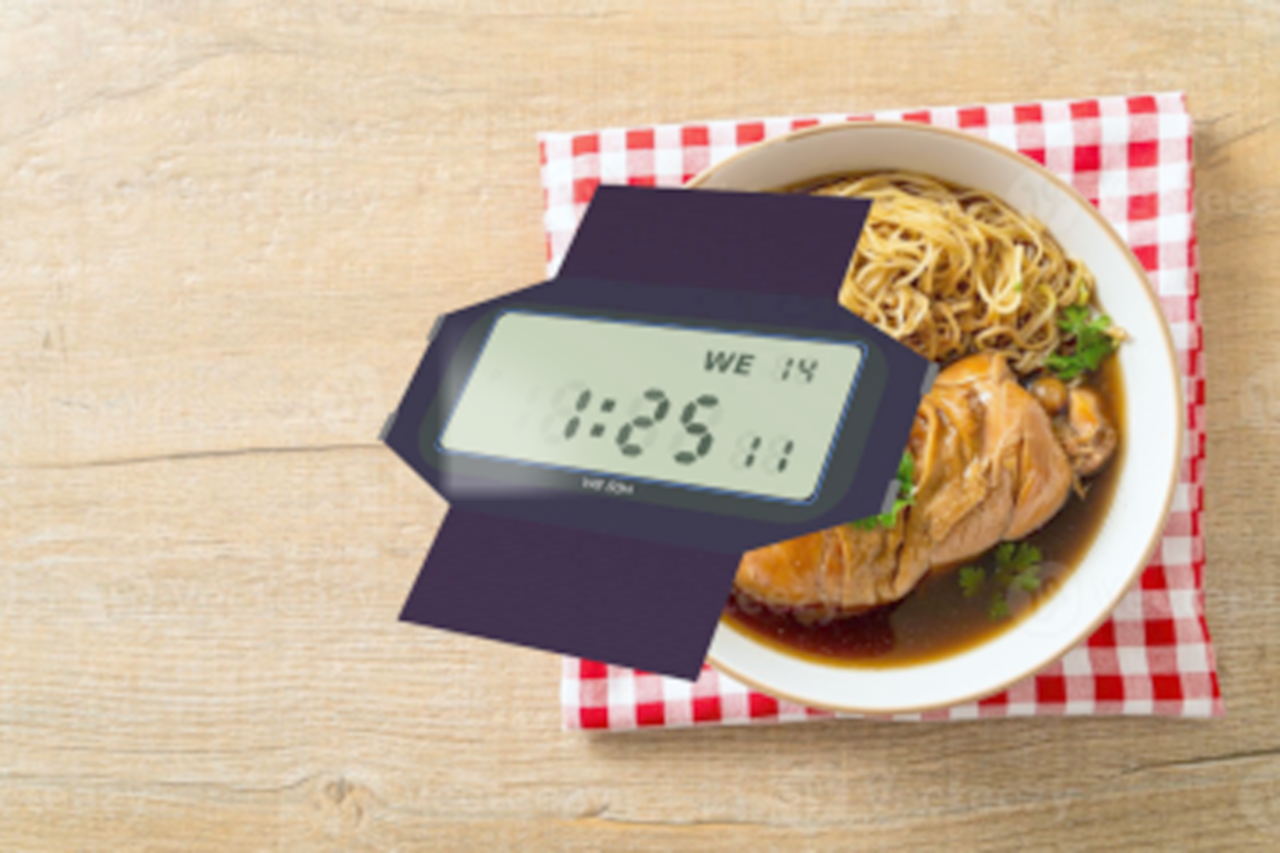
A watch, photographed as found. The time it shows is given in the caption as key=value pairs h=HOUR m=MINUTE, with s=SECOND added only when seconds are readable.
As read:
h=1 m=25 s=11
